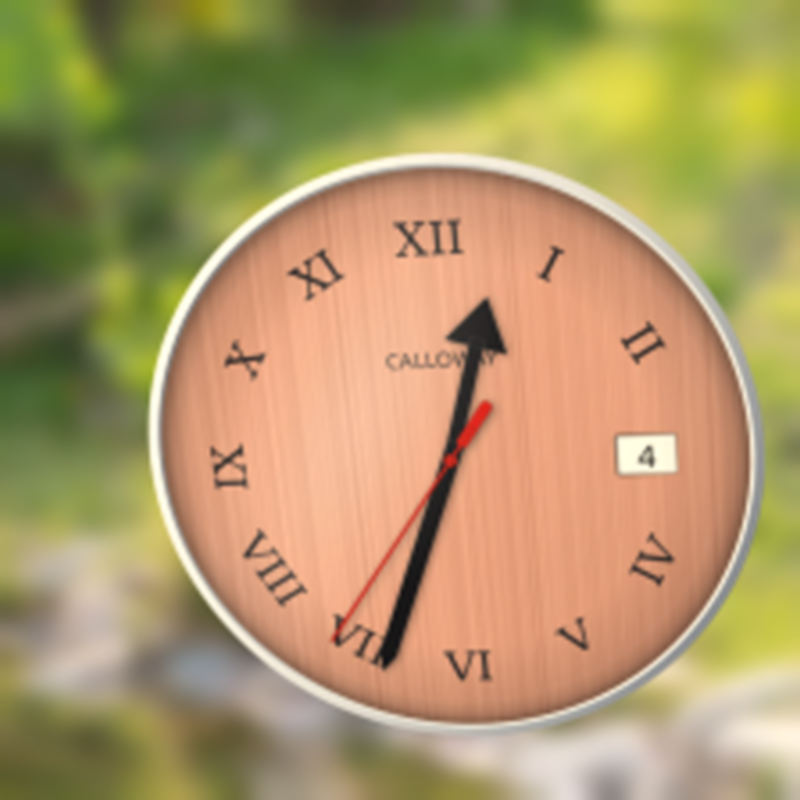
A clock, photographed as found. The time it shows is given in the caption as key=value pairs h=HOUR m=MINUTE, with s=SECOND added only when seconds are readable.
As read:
h=12 m=33 s=36
